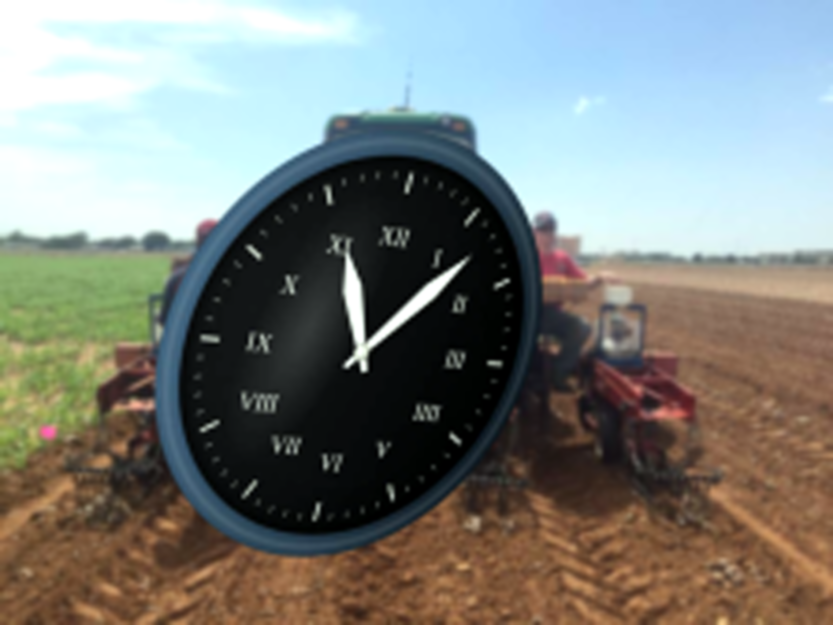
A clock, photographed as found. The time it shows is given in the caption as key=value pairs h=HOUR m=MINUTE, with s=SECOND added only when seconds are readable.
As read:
h=11 m=7
